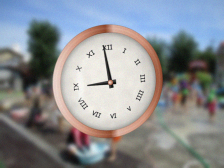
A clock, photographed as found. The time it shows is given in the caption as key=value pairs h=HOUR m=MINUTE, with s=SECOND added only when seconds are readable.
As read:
h=8 m=59
